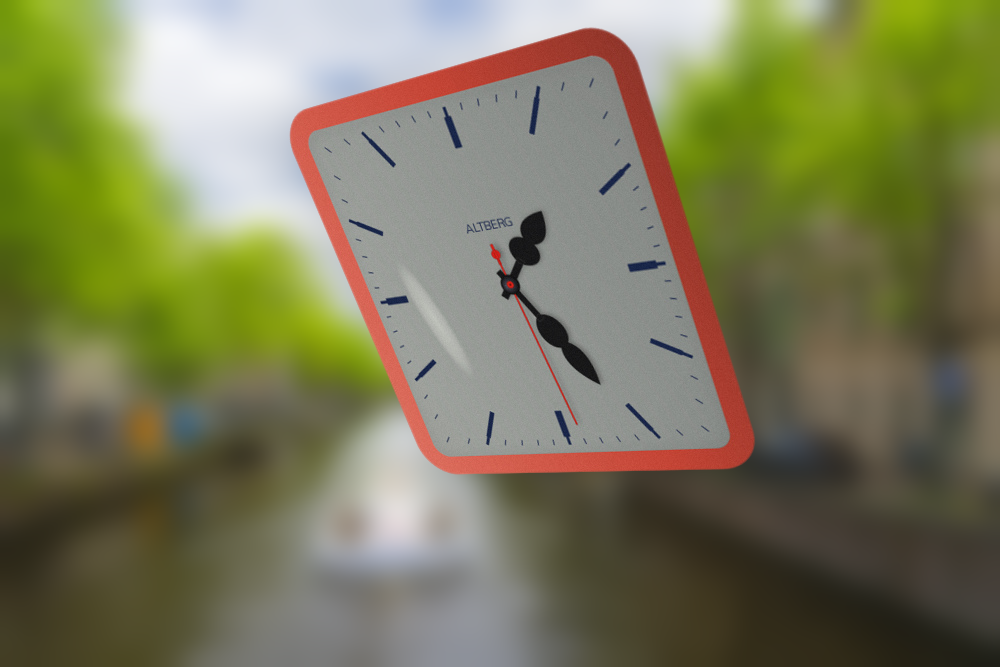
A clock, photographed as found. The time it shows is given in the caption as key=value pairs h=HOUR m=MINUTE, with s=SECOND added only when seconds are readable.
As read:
h=1 m=25 s=29
